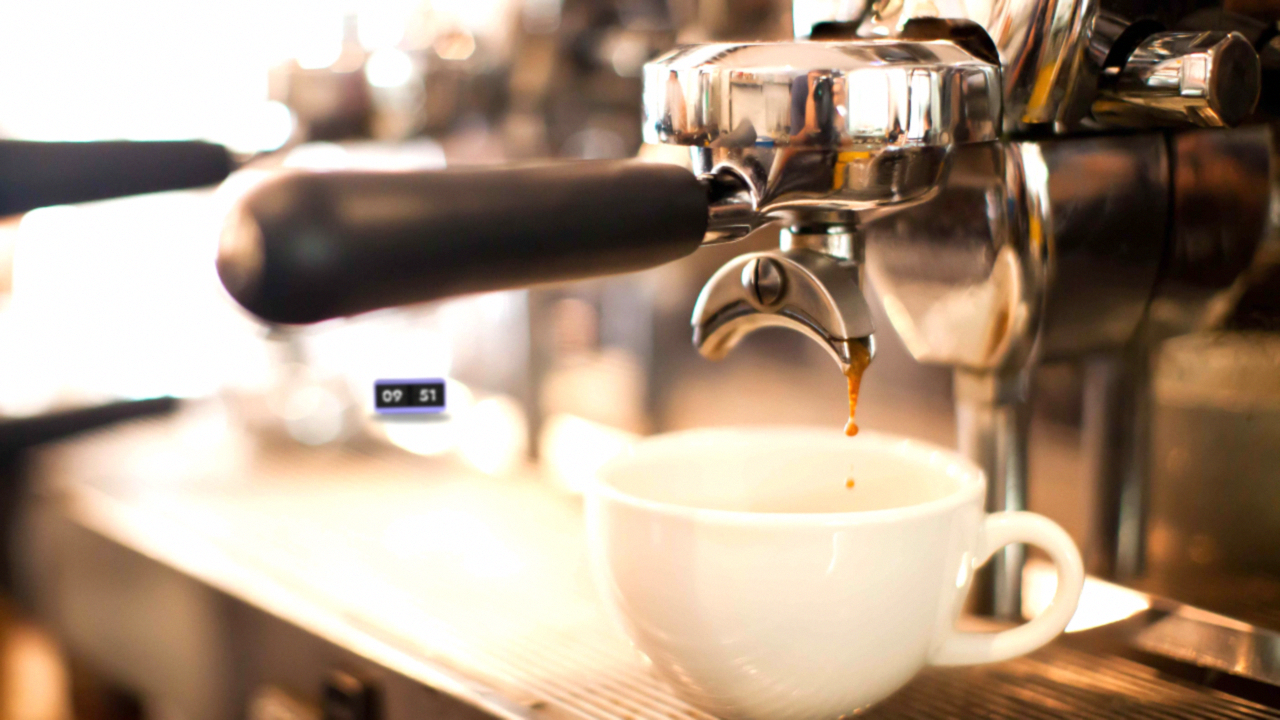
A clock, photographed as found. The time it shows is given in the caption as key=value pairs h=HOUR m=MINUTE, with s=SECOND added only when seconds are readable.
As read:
h=9 m=51
